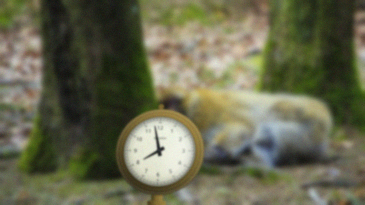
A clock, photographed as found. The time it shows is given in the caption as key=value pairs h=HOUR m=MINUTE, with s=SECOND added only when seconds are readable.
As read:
h=7 m=58
